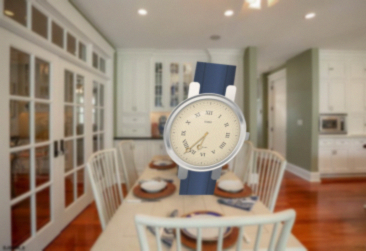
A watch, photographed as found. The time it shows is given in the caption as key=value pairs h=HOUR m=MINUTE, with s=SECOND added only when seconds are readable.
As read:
h=6 m=37
